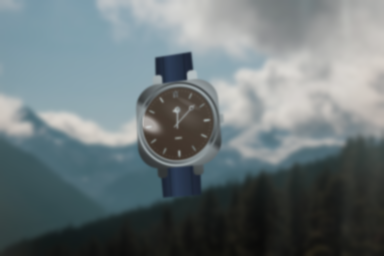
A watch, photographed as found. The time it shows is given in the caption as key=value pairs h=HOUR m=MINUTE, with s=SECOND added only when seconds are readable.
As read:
h=12 m=8
